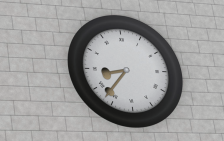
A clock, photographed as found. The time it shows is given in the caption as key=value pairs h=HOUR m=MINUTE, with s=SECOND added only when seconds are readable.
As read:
h=8 m=37
